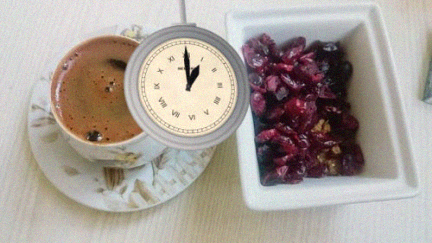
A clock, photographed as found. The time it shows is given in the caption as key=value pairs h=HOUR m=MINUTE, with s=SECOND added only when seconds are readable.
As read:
h=1 m=0
